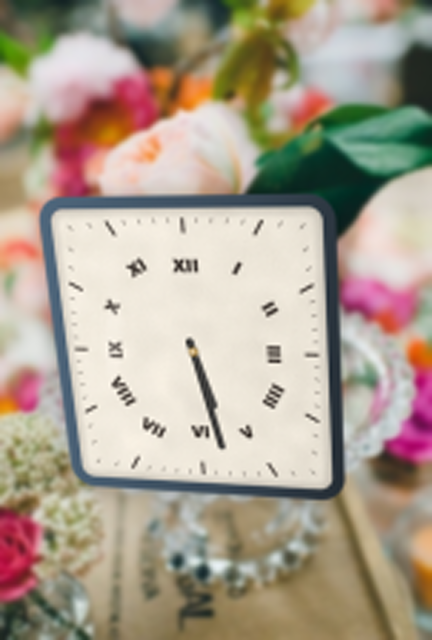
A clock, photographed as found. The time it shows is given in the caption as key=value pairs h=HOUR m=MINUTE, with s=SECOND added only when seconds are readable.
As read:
h=5 m=28
